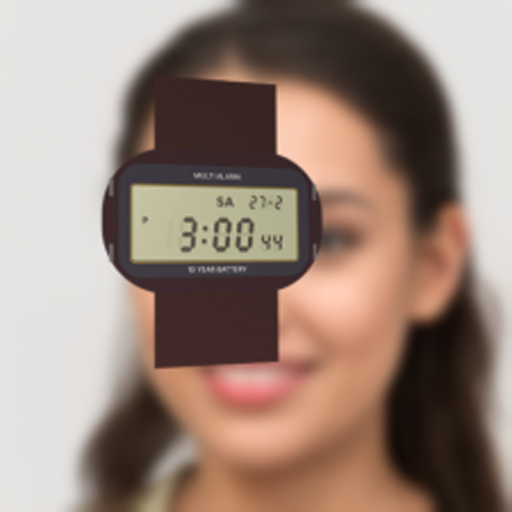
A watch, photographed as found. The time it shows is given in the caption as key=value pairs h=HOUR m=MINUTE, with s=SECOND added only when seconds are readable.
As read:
h=3 m=0 s=44
